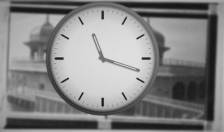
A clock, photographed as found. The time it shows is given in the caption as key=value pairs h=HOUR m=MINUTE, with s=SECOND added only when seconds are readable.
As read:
h=11 m=18
